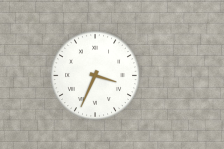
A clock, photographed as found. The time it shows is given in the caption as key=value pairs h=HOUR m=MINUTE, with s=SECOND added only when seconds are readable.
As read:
h=3 m=34
